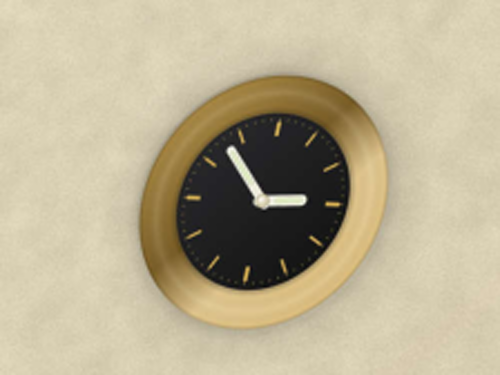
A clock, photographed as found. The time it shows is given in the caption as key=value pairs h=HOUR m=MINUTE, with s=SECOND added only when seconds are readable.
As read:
h=2 m=53
